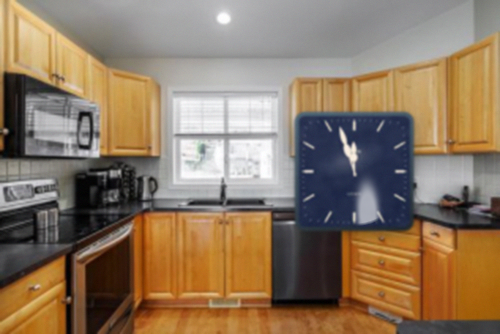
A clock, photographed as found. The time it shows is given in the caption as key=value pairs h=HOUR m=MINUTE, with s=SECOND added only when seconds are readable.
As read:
h=11 m=57
